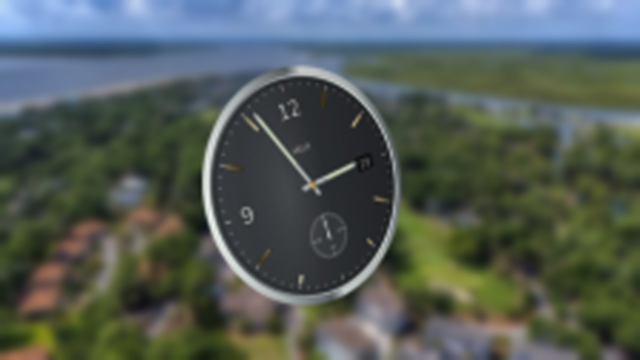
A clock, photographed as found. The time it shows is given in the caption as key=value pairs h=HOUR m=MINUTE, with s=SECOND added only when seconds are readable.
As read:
h=2 m=56
